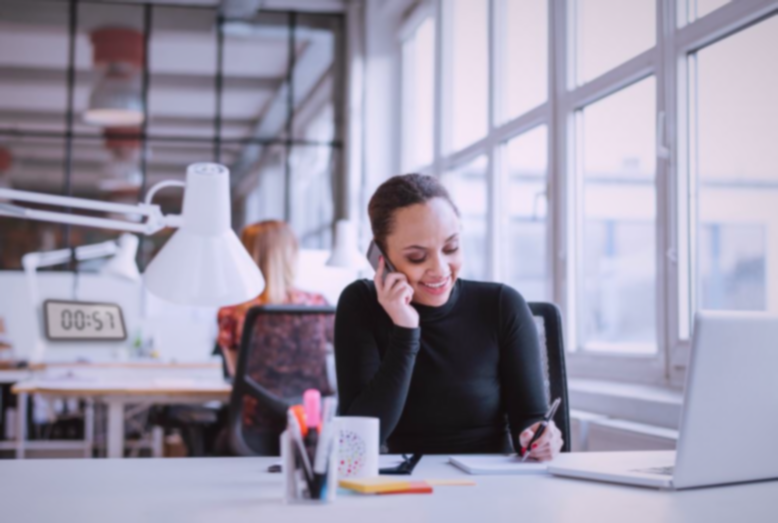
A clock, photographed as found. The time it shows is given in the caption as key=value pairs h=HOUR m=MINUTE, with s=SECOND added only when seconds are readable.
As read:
h=0 m=57
